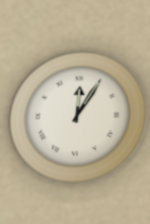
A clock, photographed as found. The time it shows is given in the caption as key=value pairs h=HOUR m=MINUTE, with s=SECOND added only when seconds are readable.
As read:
h=12 m=5
